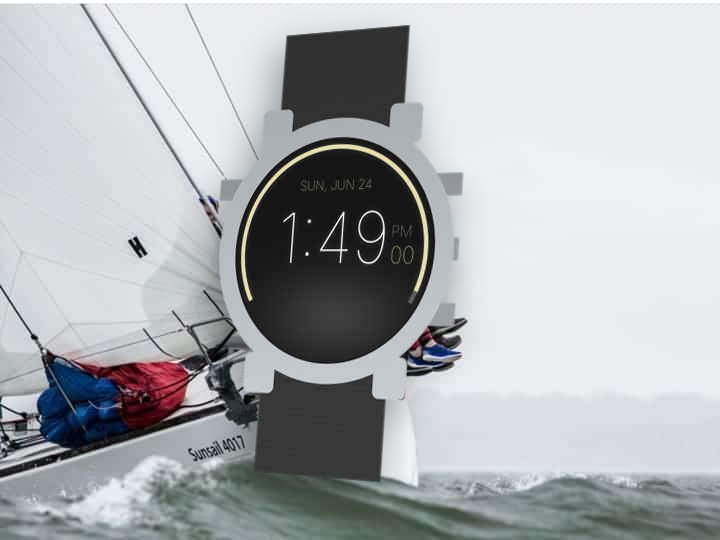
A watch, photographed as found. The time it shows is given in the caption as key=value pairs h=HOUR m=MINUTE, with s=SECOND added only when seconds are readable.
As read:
h=1 m=49 s=0
